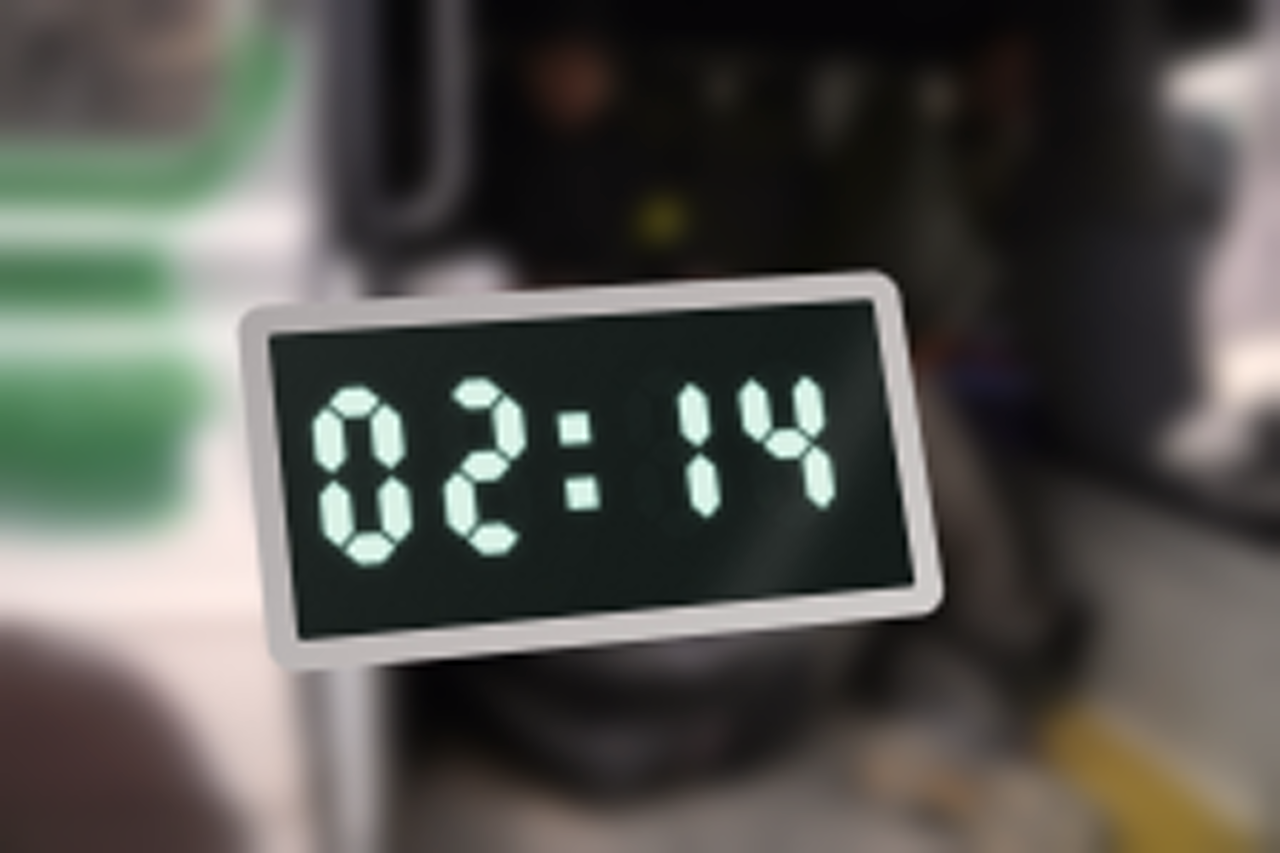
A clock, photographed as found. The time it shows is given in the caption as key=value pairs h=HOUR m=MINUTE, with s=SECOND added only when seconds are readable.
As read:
h=2 m=14
